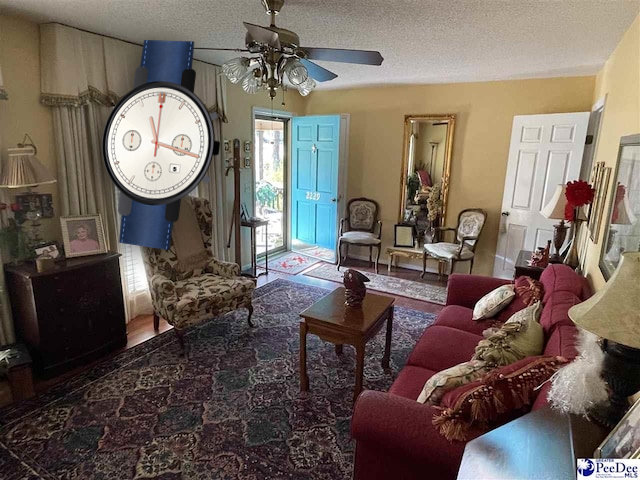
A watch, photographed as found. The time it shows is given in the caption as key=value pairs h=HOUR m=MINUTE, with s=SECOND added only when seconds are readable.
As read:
h=11 m=17
